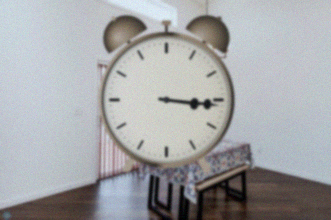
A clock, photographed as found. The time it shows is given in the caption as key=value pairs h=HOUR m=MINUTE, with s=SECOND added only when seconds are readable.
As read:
h=3 m=16
